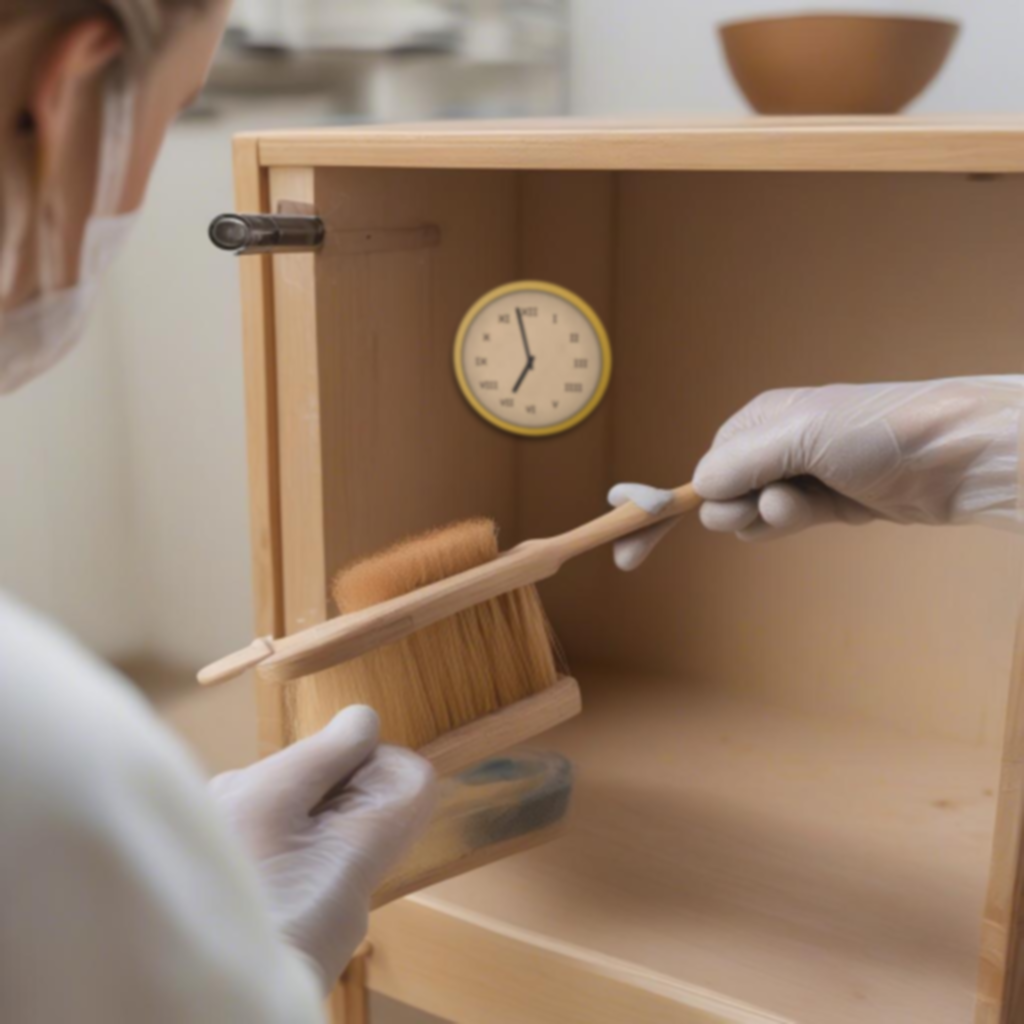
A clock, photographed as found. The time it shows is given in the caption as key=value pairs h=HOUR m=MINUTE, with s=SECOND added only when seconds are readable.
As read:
h=6 m=58
